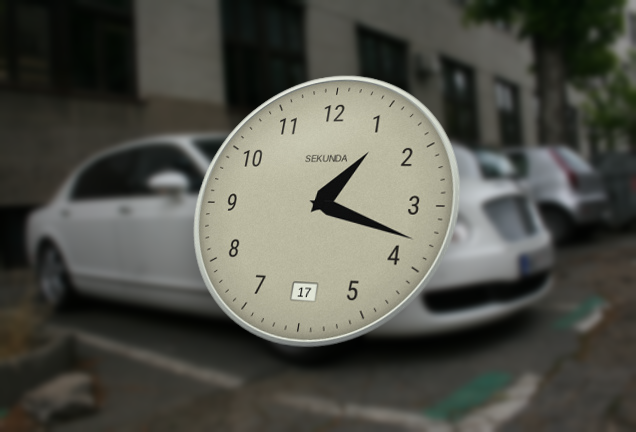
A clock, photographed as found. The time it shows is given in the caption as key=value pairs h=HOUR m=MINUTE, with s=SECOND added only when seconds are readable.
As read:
h=1 m=18
